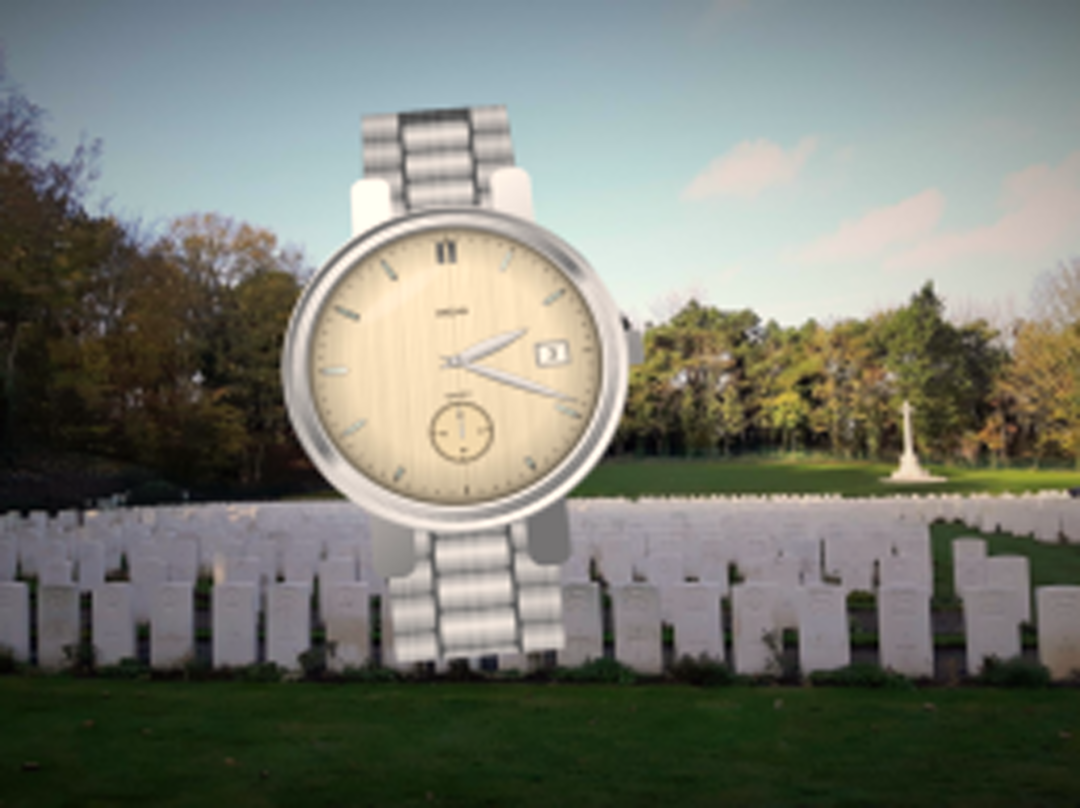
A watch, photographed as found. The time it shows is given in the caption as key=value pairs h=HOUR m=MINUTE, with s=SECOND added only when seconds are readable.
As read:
h=2 m=19
